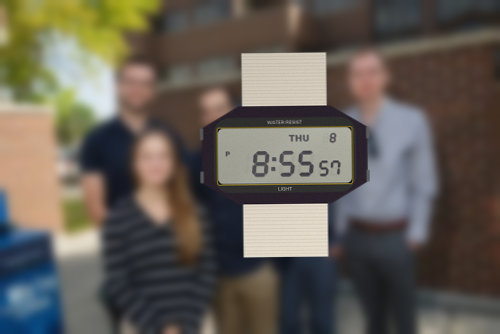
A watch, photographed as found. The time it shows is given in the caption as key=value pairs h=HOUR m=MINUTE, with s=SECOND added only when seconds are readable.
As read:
h=8 m=55 s=57
